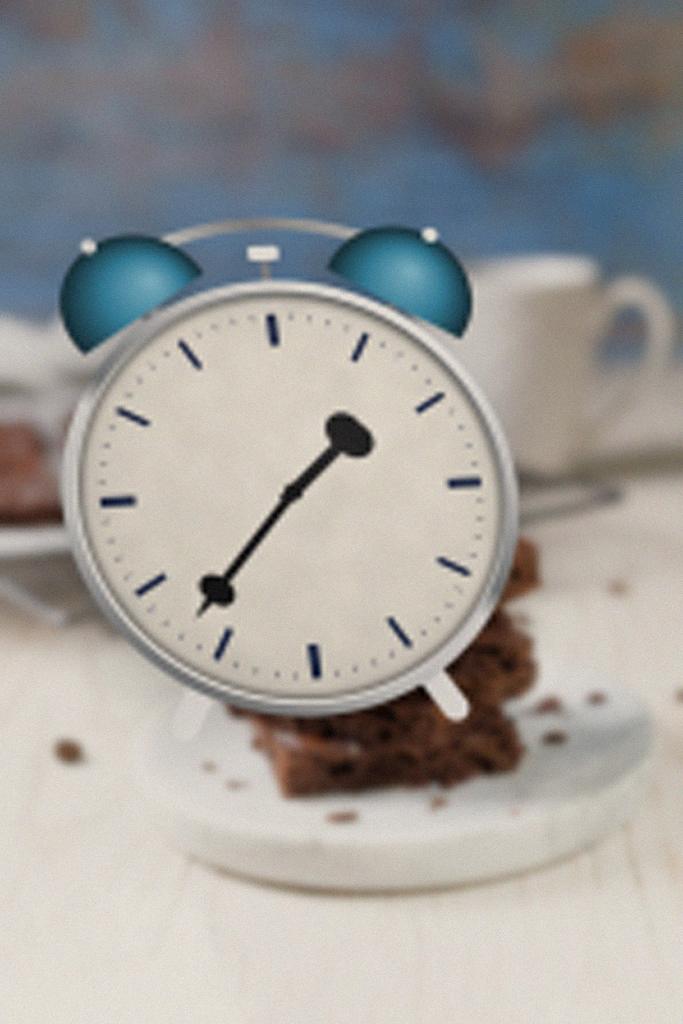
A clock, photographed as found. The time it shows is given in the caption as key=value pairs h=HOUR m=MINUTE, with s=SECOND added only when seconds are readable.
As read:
h=1 m=37
